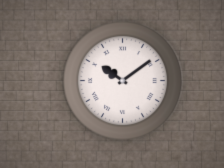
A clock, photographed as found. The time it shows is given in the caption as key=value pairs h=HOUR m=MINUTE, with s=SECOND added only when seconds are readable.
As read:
h=10 m=9
